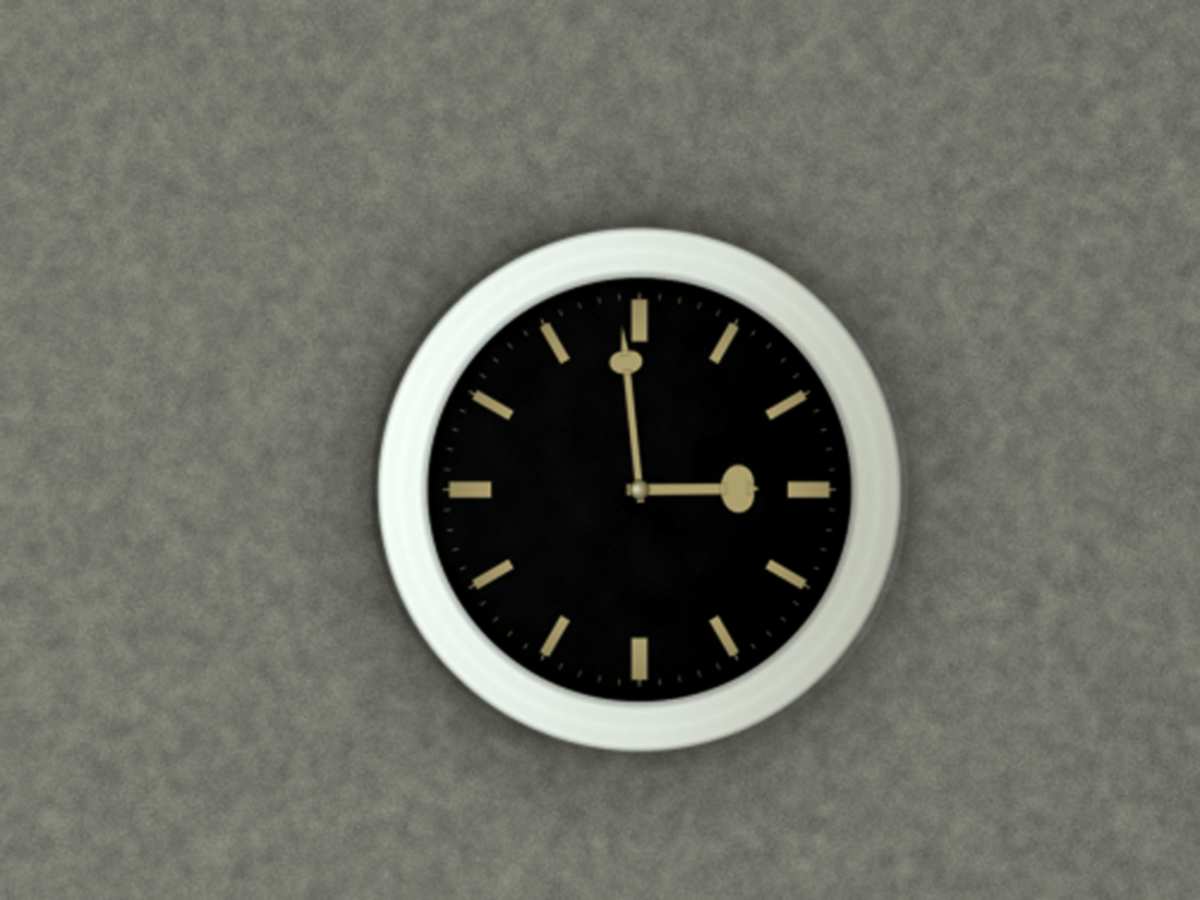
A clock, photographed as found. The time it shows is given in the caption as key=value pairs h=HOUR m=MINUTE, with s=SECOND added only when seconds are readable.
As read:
h=2 m=59
